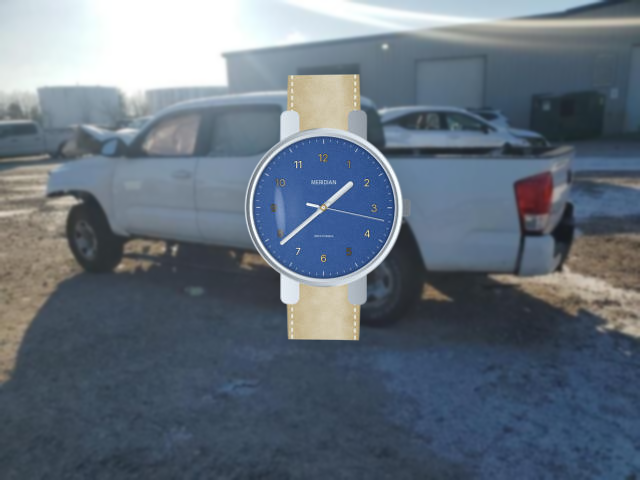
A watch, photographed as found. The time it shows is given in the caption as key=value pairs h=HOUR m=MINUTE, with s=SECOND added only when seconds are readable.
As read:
h=1 m=38 s=17
